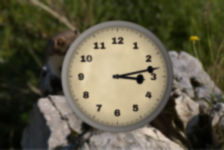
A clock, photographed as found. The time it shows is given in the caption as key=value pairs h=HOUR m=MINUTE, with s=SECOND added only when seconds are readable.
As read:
h=3 m=13
